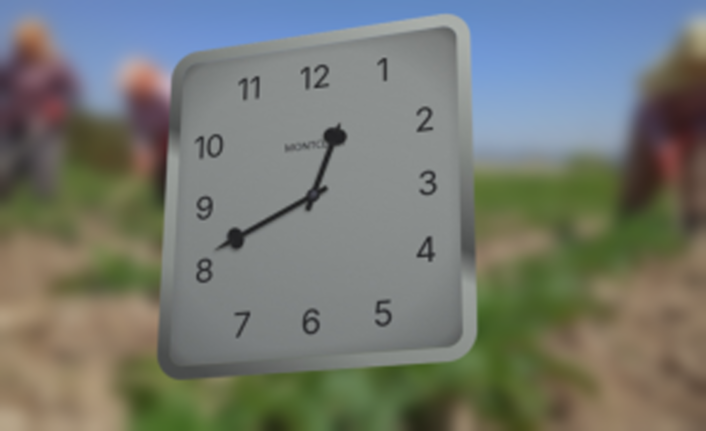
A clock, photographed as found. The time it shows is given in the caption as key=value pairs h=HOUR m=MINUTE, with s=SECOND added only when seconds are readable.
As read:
h=12 m=41
